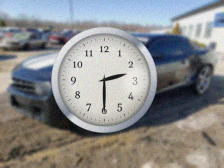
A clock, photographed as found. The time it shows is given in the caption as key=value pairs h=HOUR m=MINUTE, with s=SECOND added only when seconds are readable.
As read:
h=2 m=30
